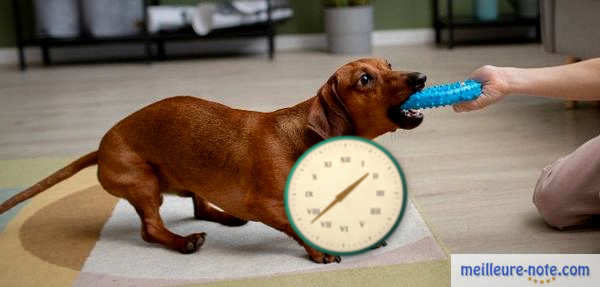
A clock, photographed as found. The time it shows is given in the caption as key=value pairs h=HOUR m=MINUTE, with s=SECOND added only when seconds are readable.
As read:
h=1 m=38
